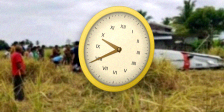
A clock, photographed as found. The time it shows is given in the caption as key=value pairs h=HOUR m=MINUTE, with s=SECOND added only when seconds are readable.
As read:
h=9 m=40
